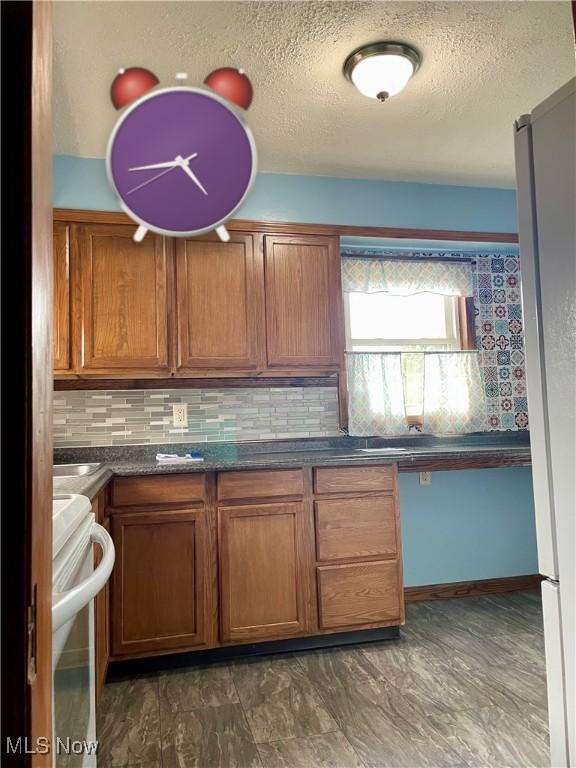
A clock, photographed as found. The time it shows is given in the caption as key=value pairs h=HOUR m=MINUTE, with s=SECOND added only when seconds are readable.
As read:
h=4 m=43 s=40
